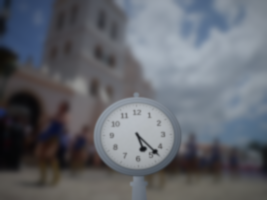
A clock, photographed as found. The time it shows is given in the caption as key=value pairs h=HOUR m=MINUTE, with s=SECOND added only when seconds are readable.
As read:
h=5 m=23
